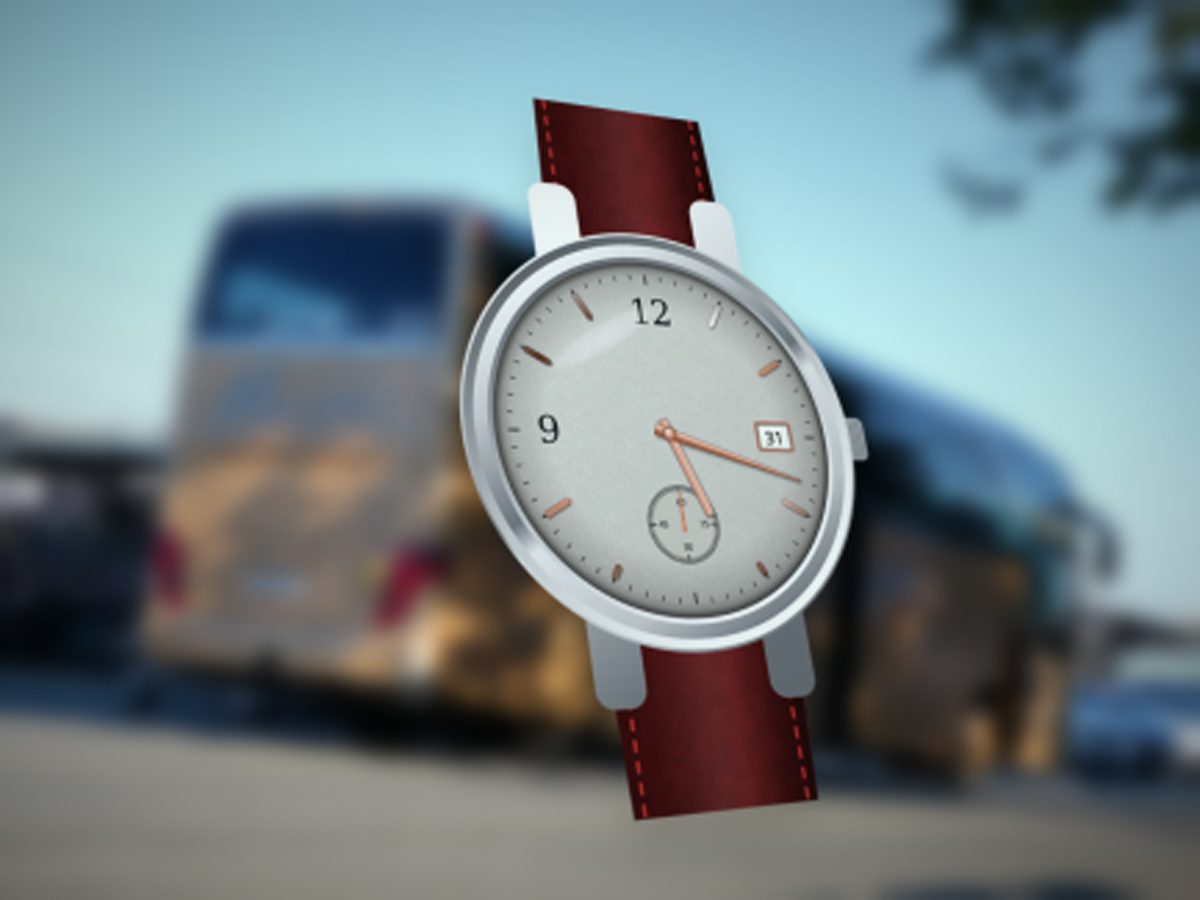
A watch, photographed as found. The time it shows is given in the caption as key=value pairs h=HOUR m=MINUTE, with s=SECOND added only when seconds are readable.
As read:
h=5 m=18
